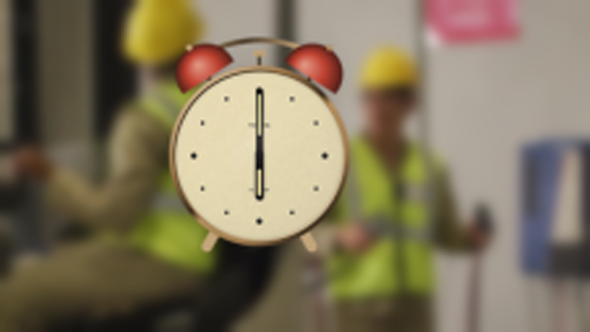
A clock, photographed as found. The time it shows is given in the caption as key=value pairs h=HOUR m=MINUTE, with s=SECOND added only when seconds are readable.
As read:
h=6 m=0
